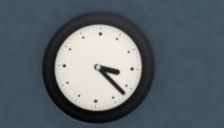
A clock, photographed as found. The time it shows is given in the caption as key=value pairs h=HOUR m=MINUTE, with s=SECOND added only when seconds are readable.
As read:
h=3 m=22
